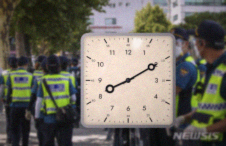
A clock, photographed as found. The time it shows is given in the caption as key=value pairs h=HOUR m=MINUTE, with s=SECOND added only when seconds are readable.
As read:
h=8 m=10
